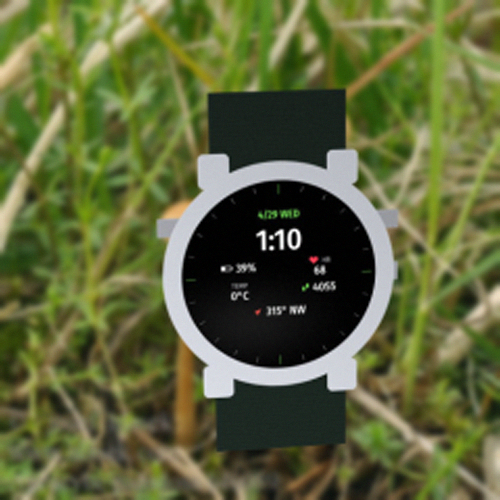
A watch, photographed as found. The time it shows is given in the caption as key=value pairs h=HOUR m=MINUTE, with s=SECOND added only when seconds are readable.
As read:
h=1 m=10
